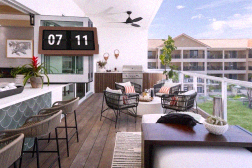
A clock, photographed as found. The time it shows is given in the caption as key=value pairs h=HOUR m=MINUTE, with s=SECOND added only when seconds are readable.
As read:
h=7 m=11
